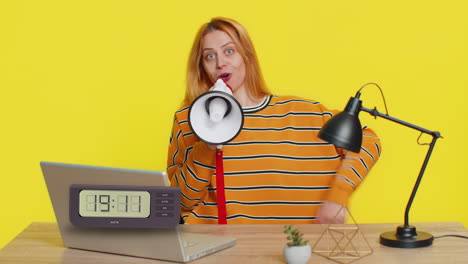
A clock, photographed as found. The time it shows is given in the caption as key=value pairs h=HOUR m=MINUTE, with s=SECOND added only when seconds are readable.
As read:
h=19 m=11
